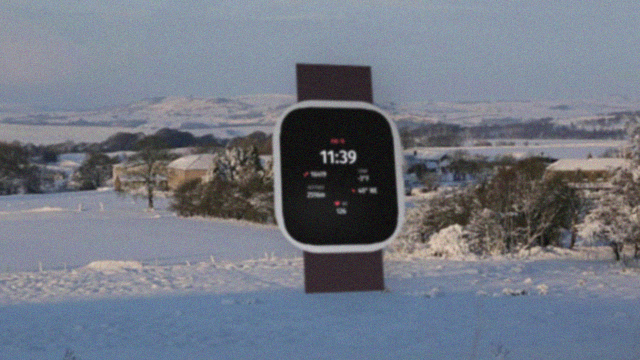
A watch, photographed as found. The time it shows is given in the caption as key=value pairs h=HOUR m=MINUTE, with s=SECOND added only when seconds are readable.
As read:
h=11 m=39
